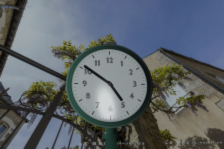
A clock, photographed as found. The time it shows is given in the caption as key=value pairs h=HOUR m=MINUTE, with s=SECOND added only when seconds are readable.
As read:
h=4 m=51
